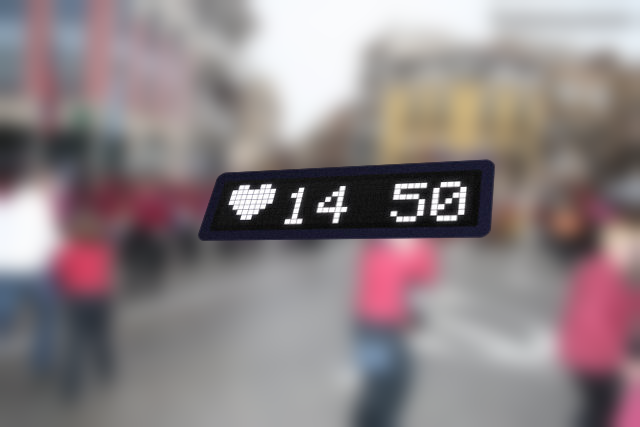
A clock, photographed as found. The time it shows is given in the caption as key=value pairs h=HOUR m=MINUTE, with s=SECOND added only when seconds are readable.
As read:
h=14 m=50
